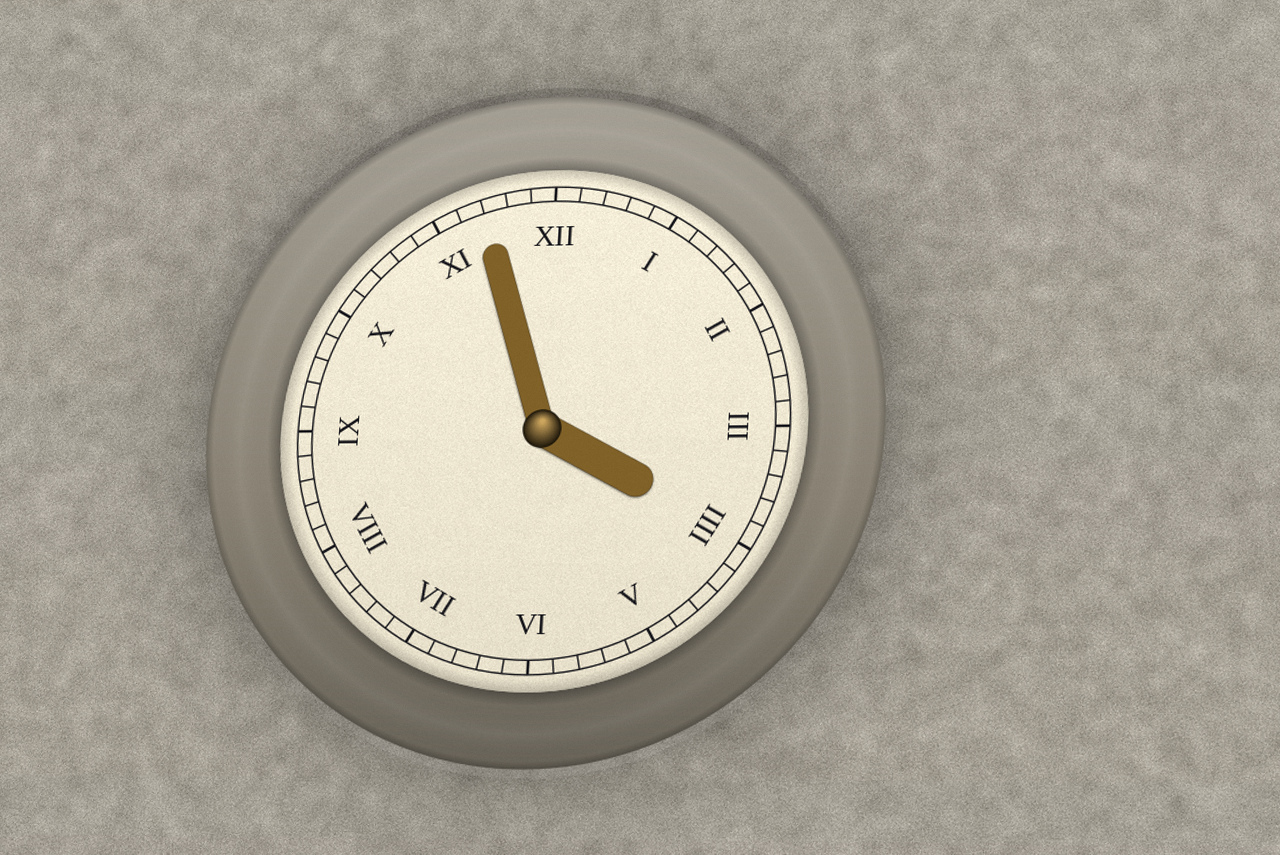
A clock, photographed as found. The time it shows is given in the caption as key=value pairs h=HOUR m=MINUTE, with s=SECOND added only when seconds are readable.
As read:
h=3 m=57
